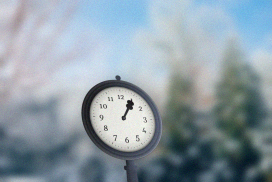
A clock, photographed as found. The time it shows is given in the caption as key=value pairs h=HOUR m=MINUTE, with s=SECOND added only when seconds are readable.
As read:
h=1 m=5
